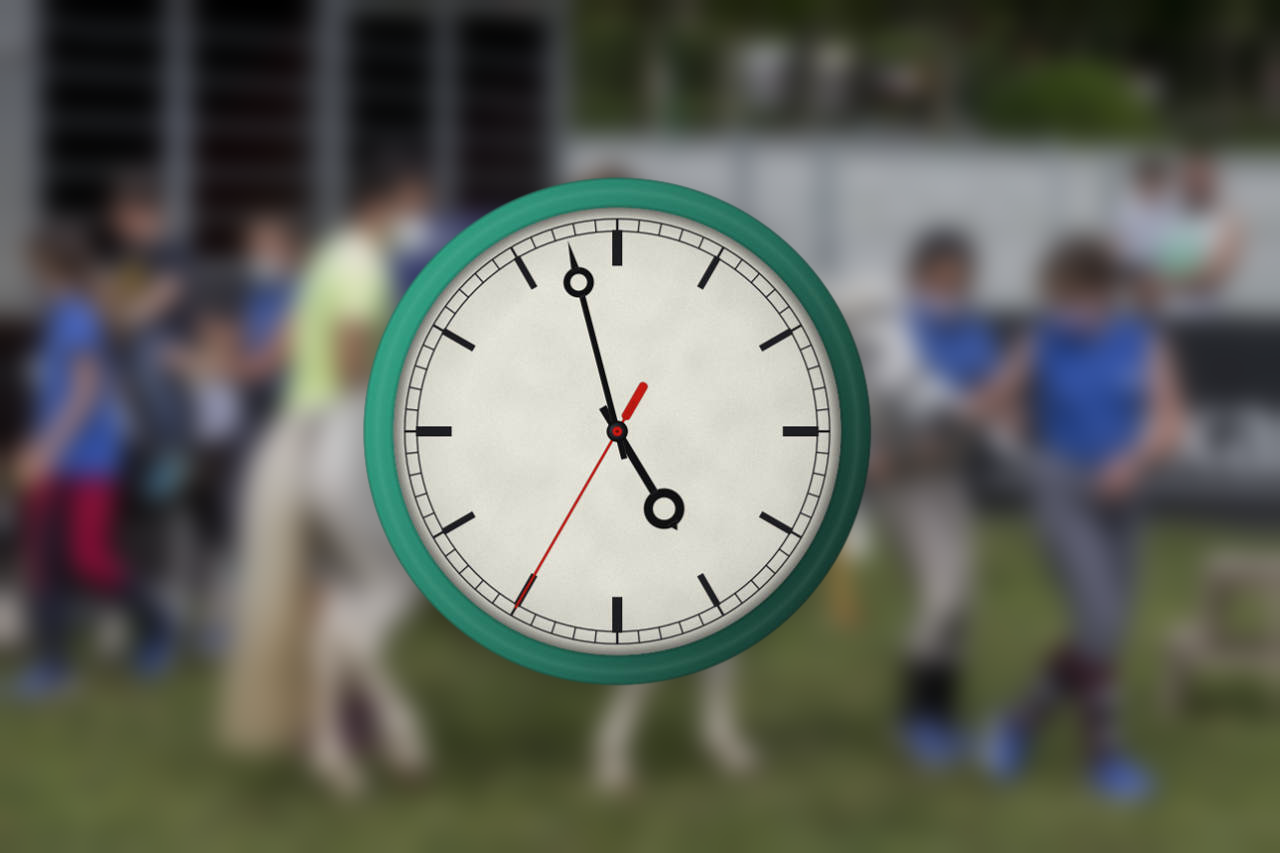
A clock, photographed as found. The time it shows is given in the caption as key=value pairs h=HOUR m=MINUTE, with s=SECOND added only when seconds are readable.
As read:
h=4 m=57 s=35
